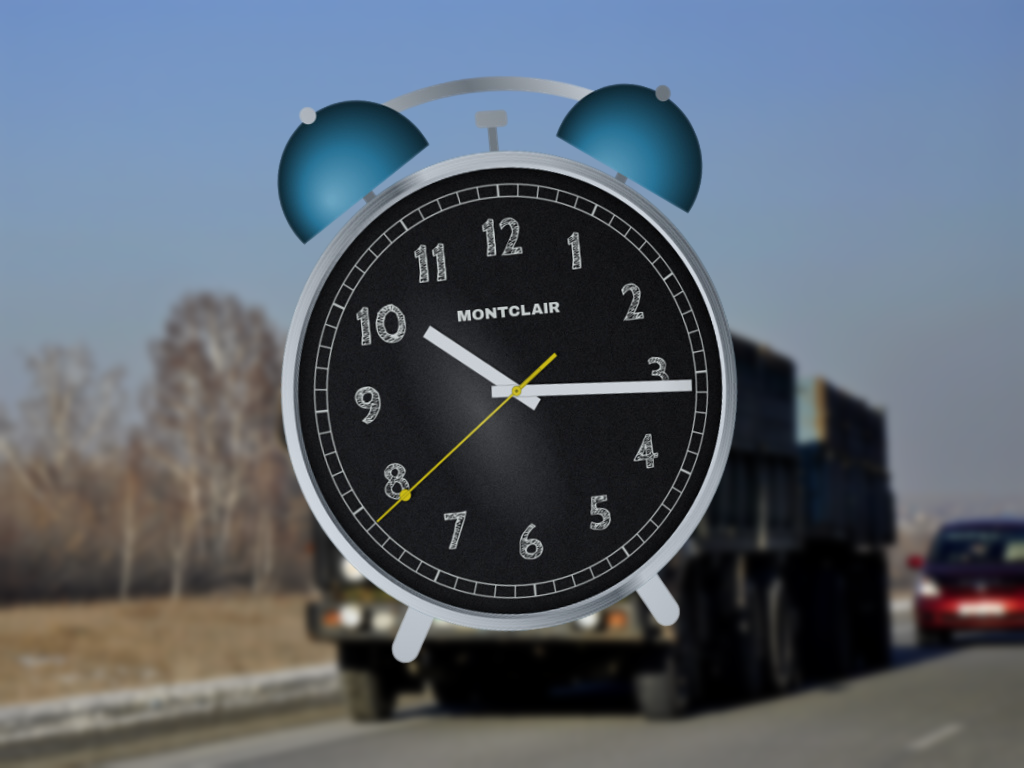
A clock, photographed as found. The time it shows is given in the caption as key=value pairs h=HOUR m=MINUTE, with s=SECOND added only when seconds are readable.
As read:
h=10 m=15 s=39
